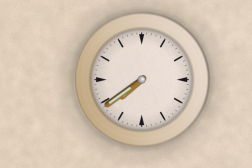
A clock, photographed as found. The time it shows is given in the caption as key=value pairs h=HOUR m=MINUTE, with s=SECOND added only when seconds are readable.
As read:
h=7 m=39
